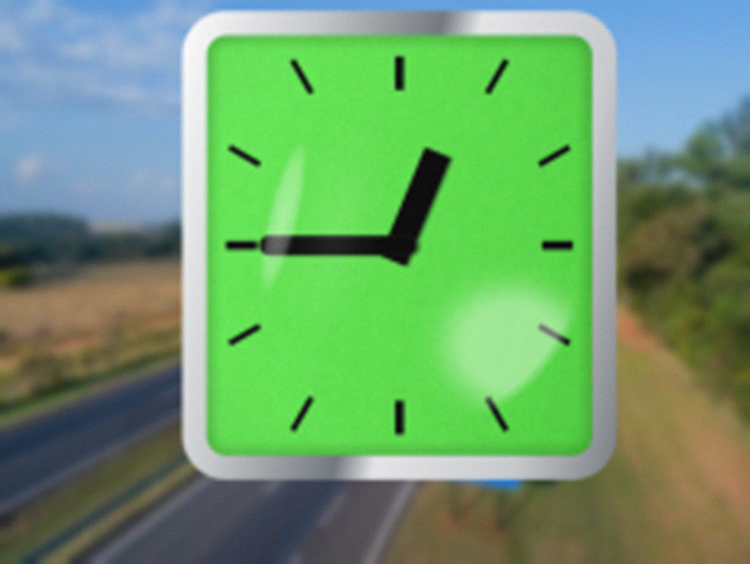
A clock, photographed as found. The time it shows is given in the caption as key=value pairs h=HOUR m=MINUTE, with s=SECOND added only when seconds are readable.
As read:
h=12 m=45
